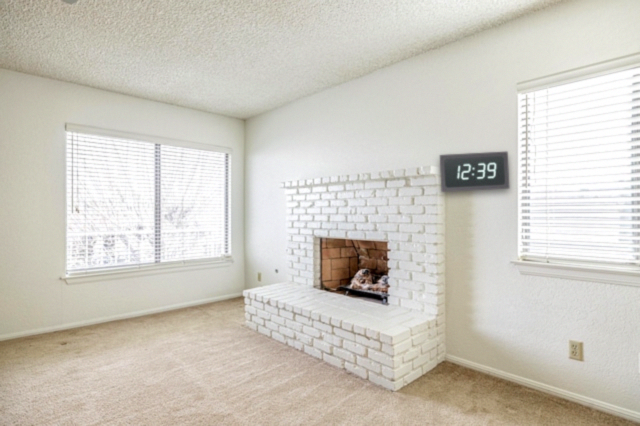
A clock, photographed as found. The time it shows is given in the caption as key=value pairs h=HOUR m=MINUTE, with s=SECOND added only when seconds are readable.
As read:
h=12 m=39
